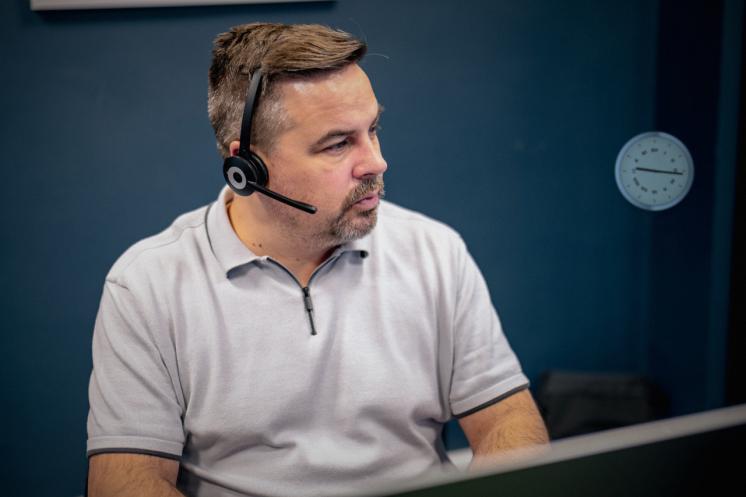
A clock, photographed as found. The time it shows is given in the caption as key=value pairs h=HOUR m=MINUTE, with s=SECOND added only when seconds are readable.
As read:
h=9 m=16
